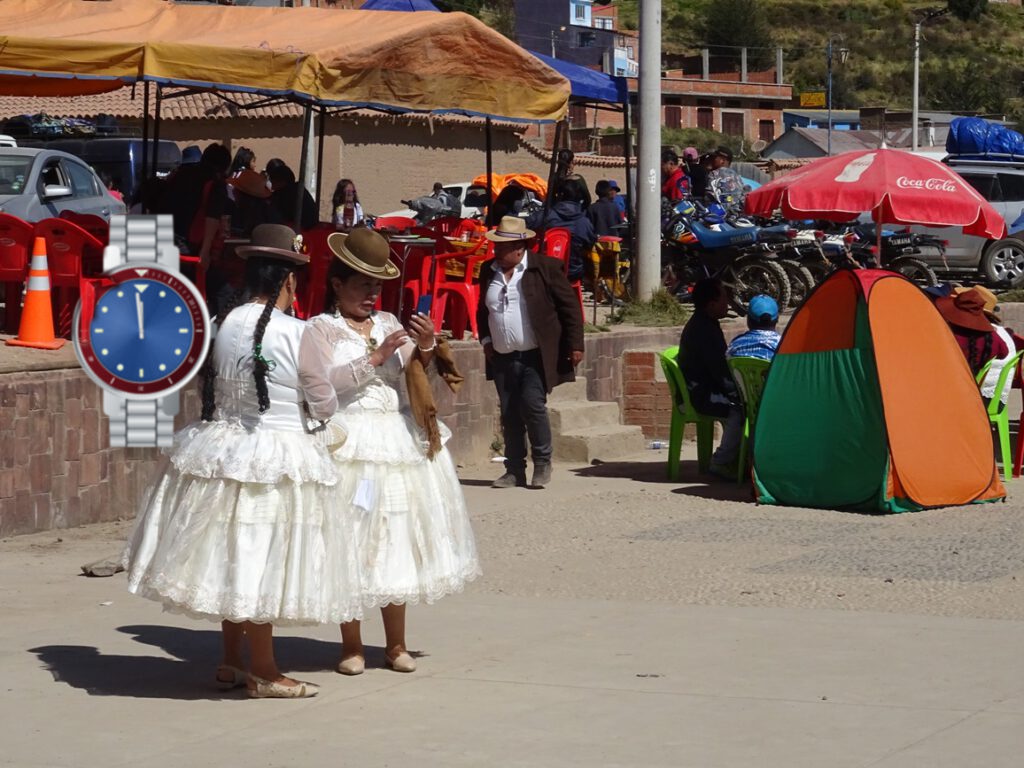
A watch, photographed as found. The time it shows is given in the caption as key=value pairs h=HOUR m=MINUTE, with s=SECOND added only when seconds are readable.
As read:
h=11 m=59
